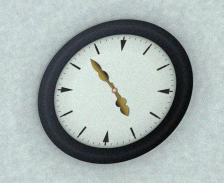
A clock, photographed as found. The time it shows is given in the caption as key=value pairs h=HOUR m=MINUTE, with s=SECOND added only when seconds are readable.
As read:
h=4 m=53
